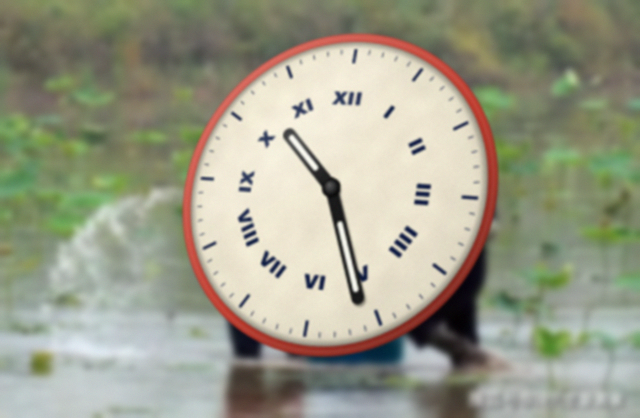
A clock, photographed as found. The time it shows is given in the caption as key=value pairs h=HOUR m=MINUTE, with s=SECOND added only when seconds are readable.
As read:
h=10 m=26
